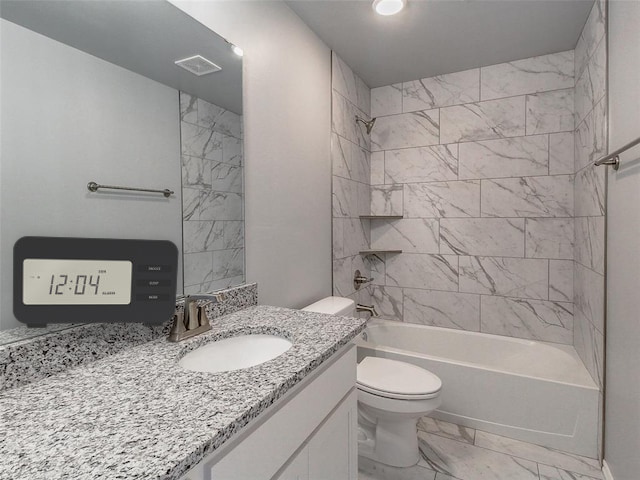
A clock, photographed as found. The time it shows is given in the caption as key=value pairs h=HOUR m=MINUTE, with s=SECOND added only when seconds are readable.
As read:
h=12 m=4
